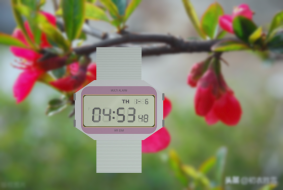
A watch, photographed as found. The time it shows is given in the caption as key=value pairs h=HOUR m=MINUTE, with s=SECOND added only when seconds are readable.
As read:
h=4 m=53 s=48
